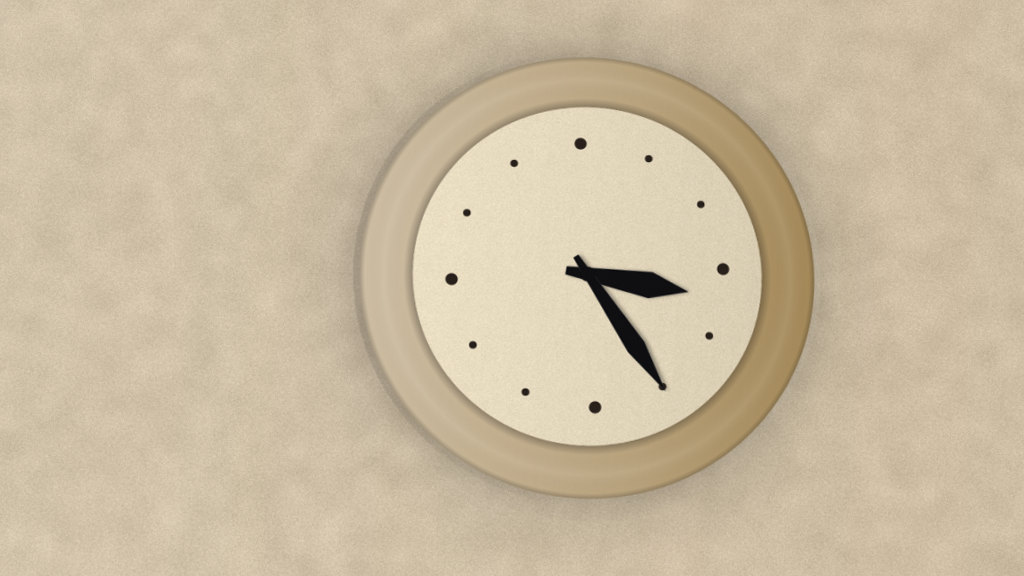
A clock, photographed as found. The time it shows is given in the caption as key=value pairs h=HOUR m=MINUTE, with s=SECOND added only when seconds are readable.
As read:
h=3 m=25
